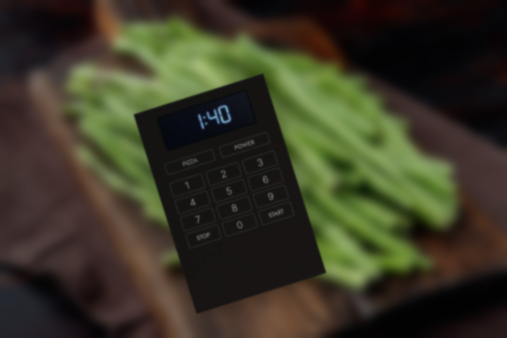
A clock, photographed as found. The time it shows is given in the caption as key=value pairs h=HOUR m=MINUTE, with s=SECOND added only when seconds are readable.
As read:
h=1 m=40
